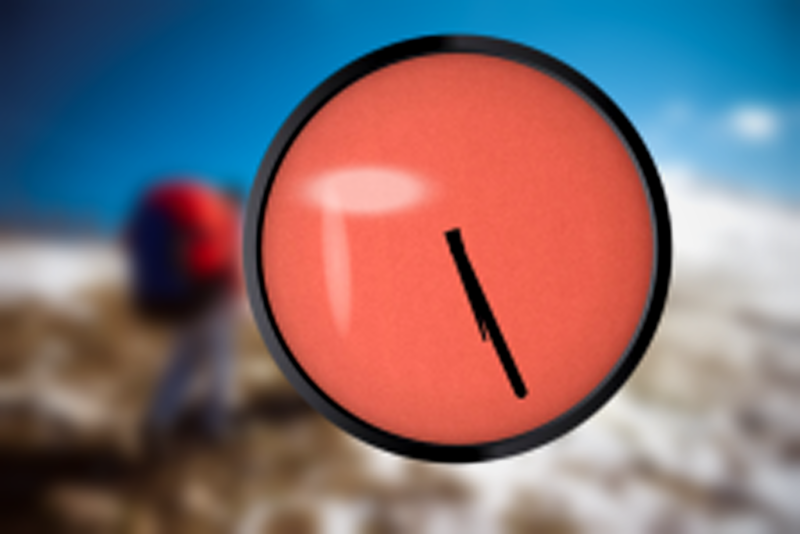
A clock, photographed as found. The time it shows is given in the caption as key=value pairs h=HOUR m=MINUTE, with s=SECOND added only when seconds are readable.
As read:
h=5 m=26
